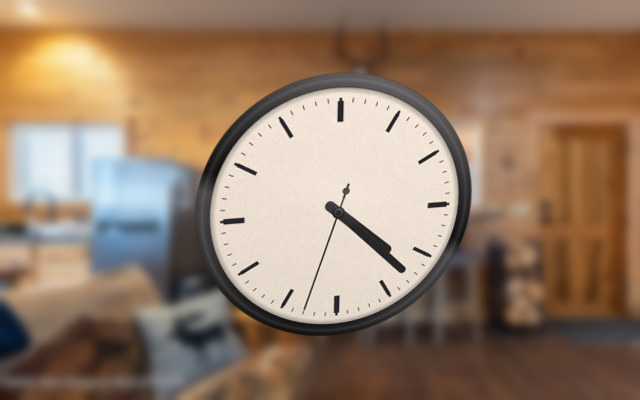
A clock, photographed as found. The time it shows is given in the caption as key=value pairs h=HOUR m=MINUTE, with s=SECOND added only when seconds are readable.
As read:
h=4 m=22 s=33
